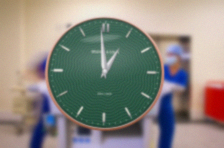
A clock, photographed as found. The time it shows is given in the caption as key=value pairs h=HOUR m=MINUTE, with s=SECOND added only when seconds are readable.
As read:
h=12 m=59
